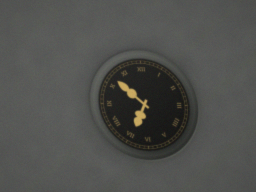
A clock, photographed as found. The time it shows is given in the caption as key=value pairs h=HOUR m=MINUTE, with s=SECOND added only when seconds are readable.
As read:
h=6 m=52
